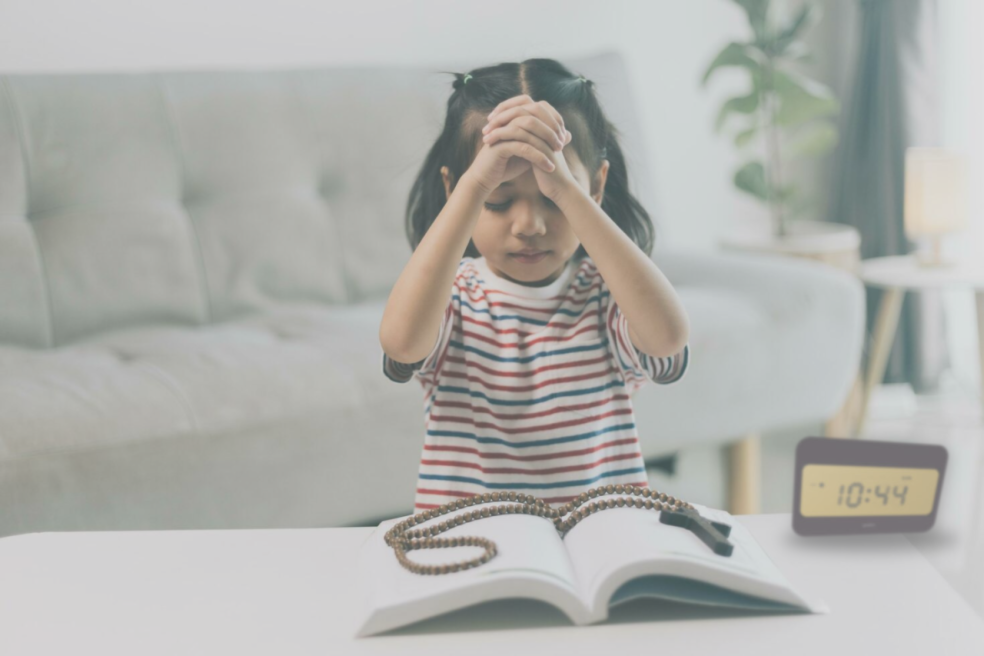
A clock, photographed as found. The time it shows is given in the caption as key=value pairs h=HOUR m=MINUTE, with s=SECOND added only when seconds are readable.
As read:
h=10 m=44
